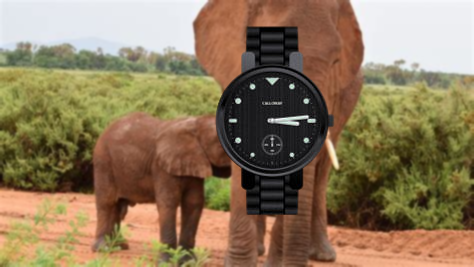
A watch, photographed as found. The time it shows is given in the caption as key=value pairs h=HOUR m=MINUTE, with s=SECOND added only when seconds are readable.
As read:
h=3 m=14
